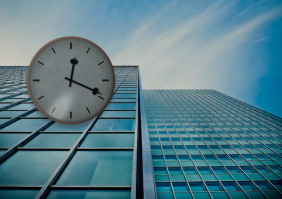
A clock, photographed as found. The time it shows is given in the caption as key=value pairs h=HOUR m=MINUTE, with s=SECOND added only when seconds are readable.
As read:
h=12 m=19
